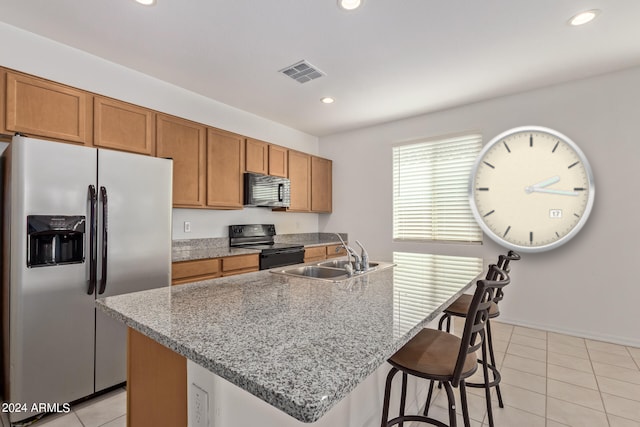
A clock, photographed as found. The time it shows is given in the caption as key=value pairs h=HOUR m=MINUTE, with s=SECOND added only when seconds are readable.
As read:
h=2 m=16
